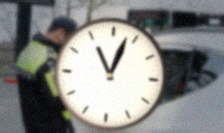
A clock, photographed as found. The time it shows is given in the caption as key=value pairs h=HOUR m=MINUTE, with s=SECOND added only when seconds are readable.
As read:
h=11 m=3
